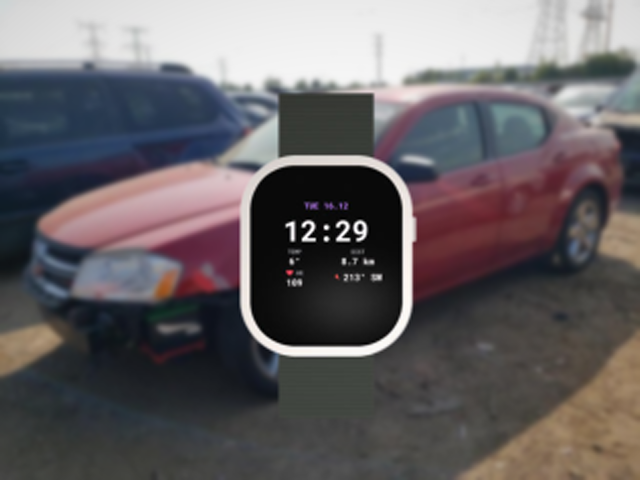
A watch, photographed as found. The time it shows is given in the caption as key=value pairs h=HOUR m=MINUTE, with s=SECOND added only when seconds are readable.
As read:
h=12 m=29
